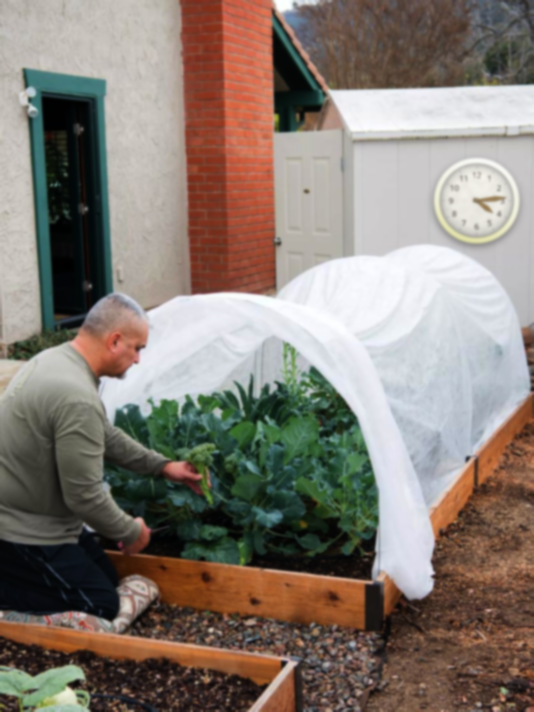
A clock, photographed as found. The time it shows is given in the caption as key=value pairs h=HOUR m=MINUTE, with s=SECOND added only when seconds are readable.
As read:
h=4 m=14
